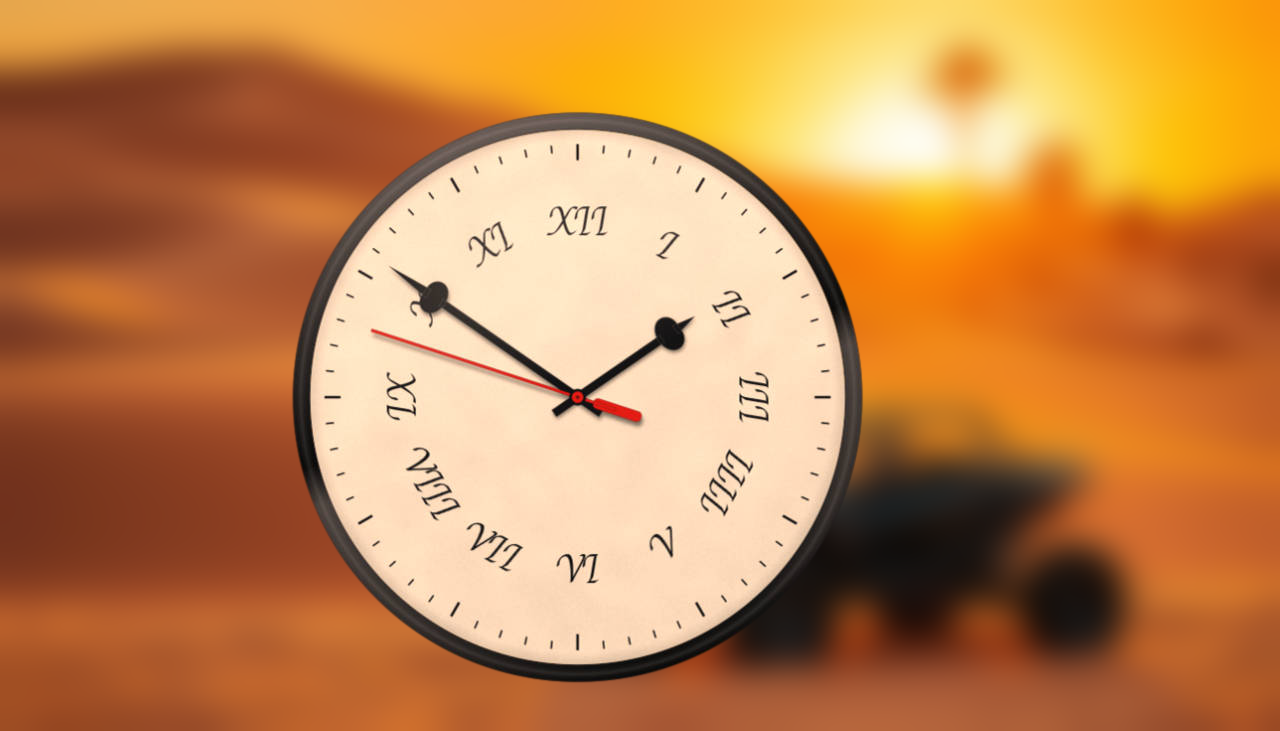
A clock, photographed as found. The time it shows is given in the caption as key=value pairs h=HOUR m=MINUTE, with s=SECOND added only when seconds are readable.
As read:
h=1 m=50 s=48
